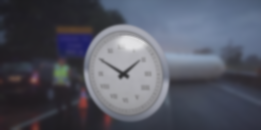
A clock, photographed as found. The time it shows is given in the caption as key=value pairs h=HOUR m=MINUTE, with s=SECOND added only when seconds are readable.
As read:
h=1 m=50
